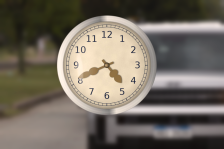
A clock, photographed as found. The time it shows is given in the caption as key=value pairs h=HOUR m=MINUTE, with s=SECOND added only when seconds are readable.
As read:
h=4 m=41
